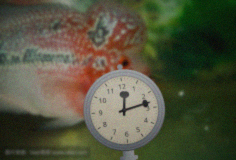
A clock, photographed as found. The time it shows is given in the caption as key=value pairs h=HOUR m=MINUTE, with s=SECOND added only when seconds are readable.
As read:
h=12 m=13
